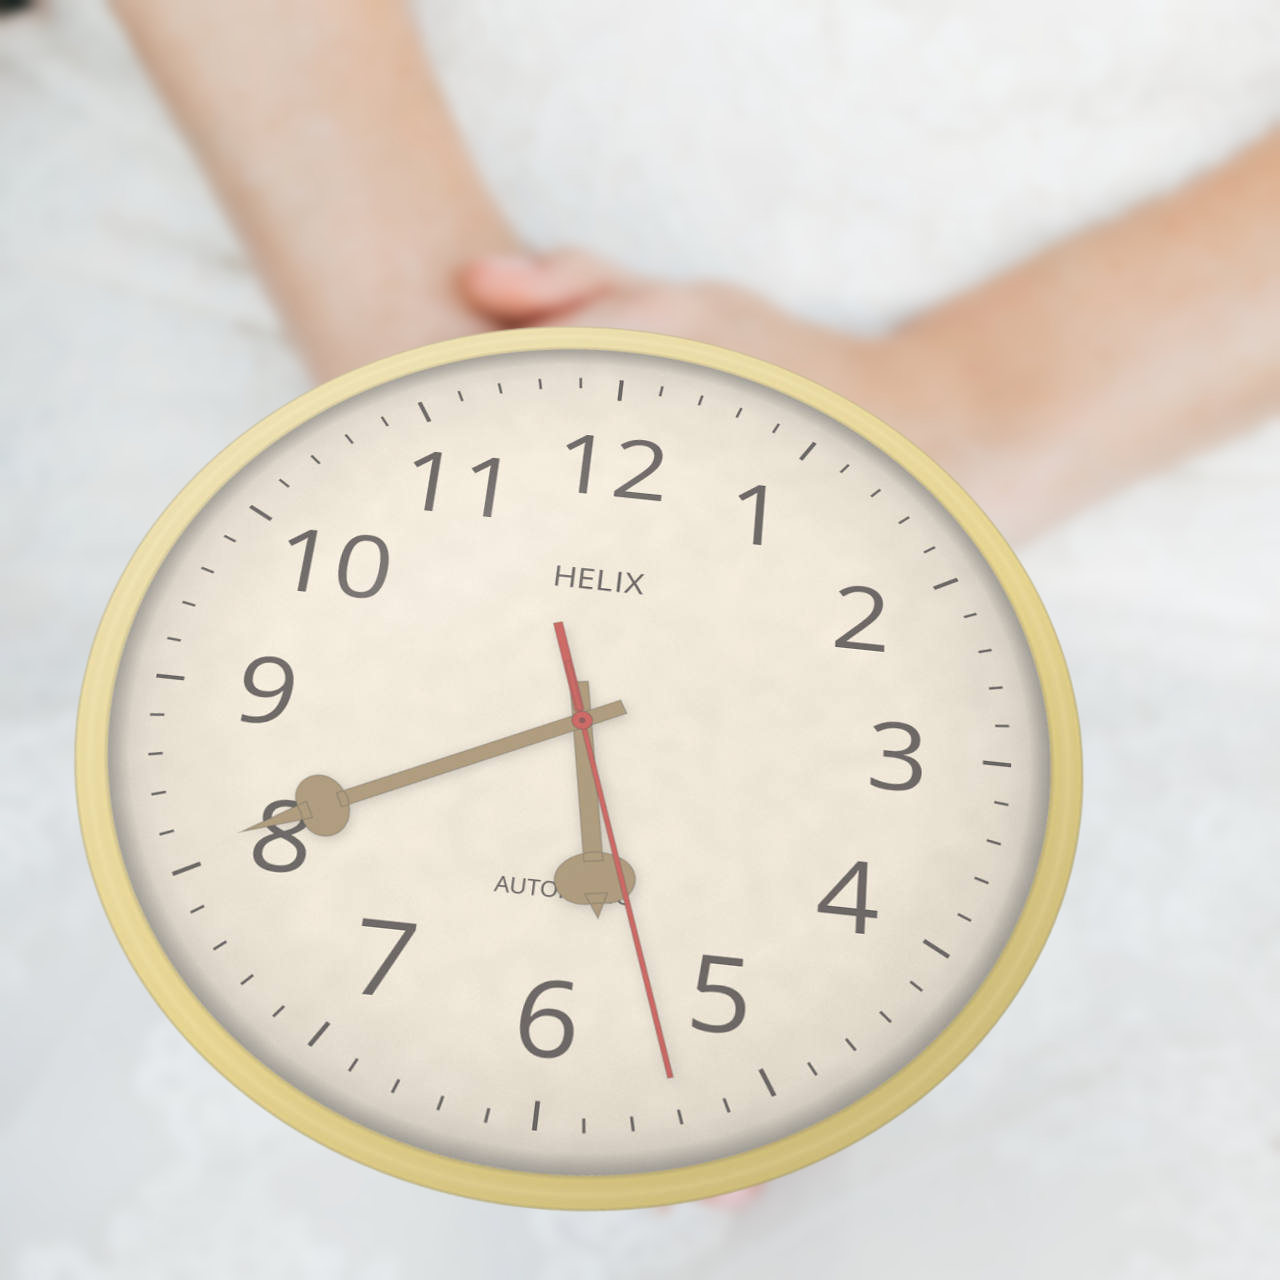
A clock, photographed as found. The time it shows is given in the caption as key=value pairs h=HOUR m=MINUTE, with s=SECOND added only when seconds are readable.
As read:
h=5 m=40 s=27
